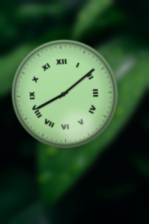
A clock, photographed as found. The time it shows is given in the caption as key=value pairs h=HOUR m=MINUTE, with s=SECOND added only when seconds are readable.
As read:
h=8 m=9
